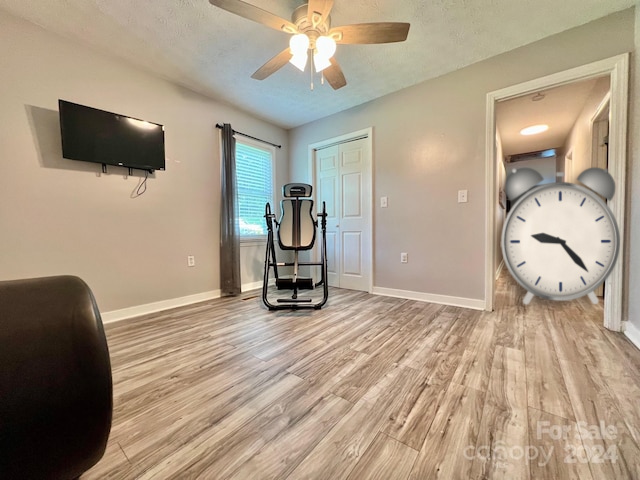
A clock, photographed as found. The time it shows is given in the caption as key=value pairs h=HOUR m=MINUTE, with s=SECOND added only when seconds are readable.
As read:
h=9 m=23
